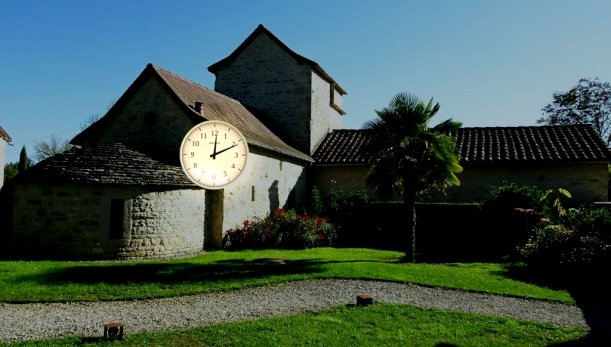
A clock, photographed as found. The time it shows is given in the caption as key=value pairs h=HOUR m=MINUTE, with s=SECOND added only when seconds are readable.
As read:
h=12 m=11
